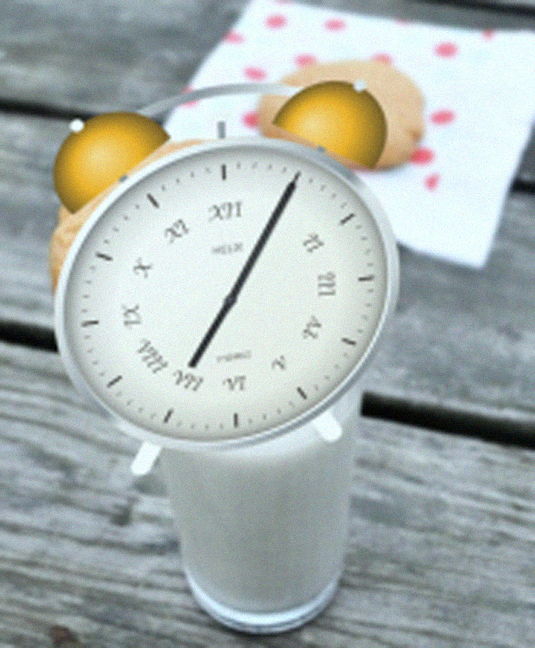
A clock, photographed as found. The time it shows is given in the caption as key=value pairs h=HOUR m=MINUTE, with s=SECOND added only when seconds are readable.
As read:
h=7 m=5
